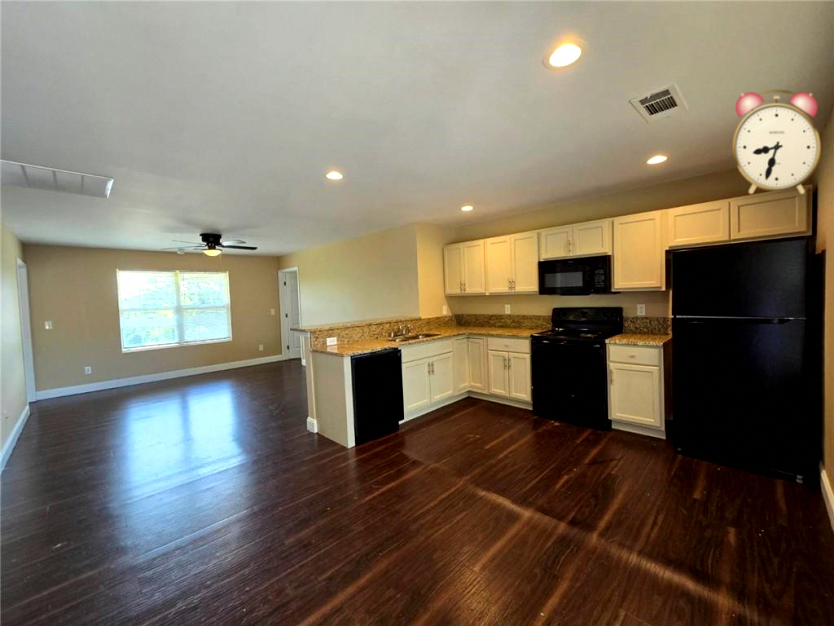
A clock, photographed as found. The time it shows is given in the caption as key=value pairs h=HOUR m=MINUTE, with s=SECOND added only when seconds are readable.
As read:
h=8 m=33
